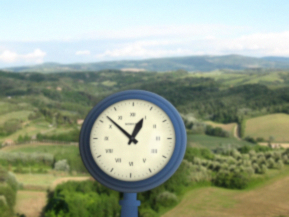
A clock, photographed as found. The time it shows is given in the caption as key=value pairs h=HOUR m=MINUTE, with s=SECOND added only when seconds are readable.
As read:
h=12 m=52
